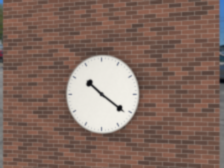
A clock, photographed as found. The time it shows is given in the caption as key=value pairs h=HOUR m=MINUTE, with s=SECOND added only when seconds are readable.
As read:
h=10 m=21
